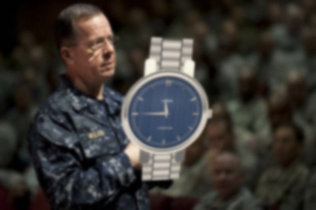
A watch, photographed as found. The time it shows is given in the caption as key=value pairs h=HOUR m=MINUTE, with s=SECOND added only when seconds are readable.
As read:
h=11 m=45
